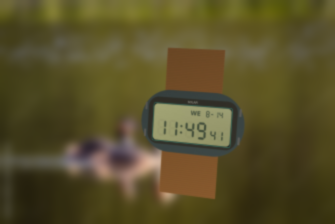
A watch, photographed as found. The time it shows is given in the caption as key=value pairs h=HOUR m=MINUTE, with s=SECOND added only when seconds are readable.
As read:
h=11 m=49 s=41
